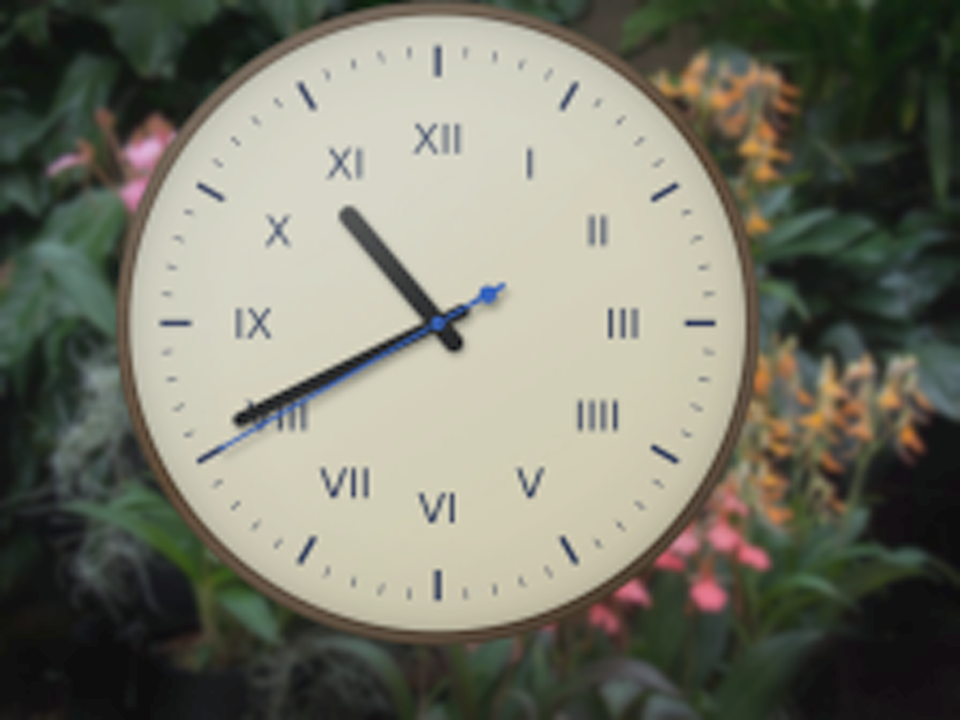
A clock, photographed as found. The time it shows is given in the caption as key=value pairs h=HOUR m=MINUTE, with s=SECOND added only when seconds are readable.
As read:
h=10 m=40 s=40
